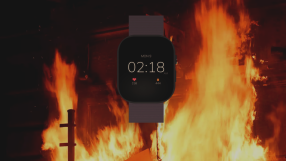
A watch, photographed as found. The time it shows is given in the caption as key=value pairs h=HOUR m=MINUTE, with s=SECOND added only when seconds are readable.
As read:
h=2 m=18
